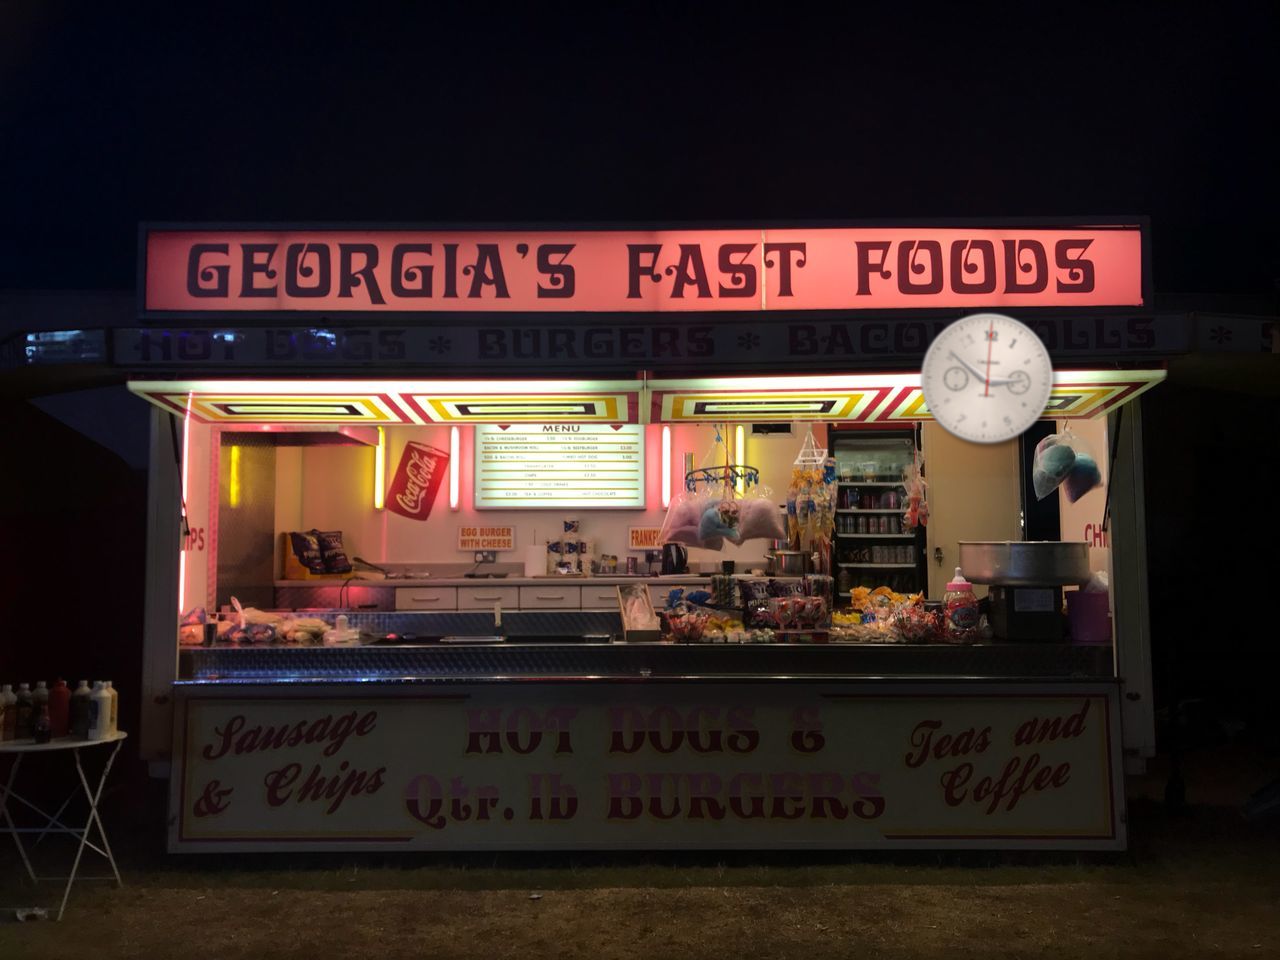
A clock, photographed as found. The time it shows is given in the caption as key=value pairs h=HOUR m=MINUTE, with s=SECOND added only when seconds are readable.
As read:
h=2 m=51
